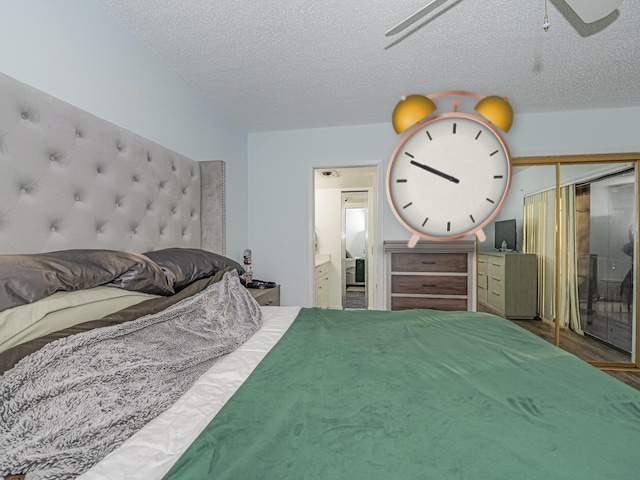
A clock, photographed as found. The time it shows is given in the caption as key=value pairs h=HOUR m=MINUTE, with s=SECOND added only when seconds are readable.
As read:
h=9 m=49
